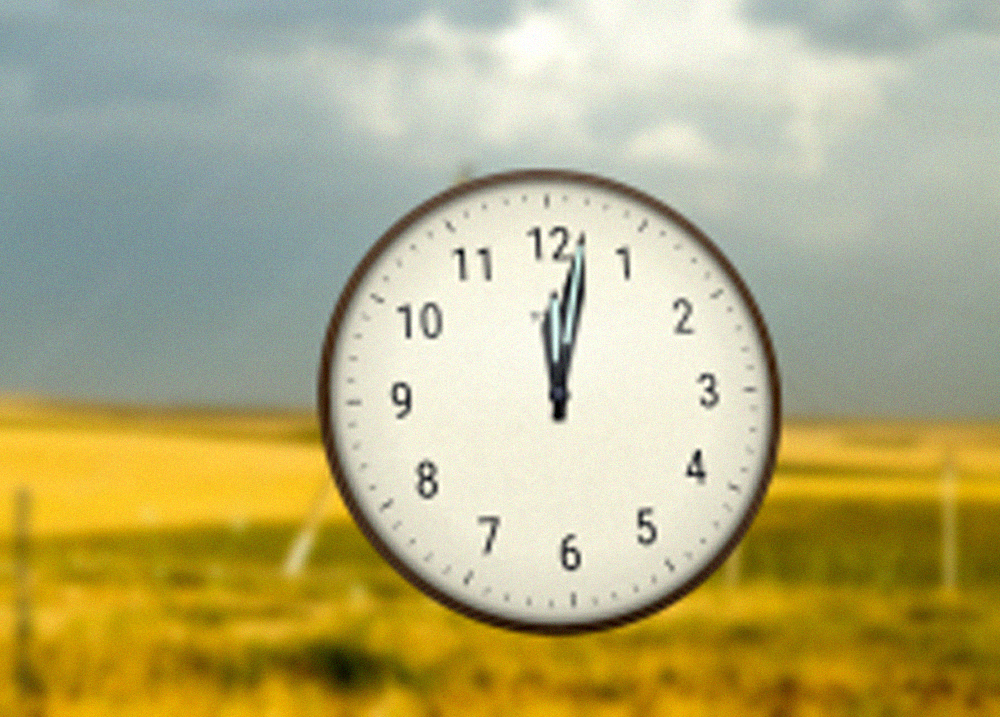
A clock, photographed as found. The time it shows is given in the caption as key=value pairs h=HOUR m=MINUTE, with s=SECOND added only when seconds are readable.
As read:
h=12 m=2
